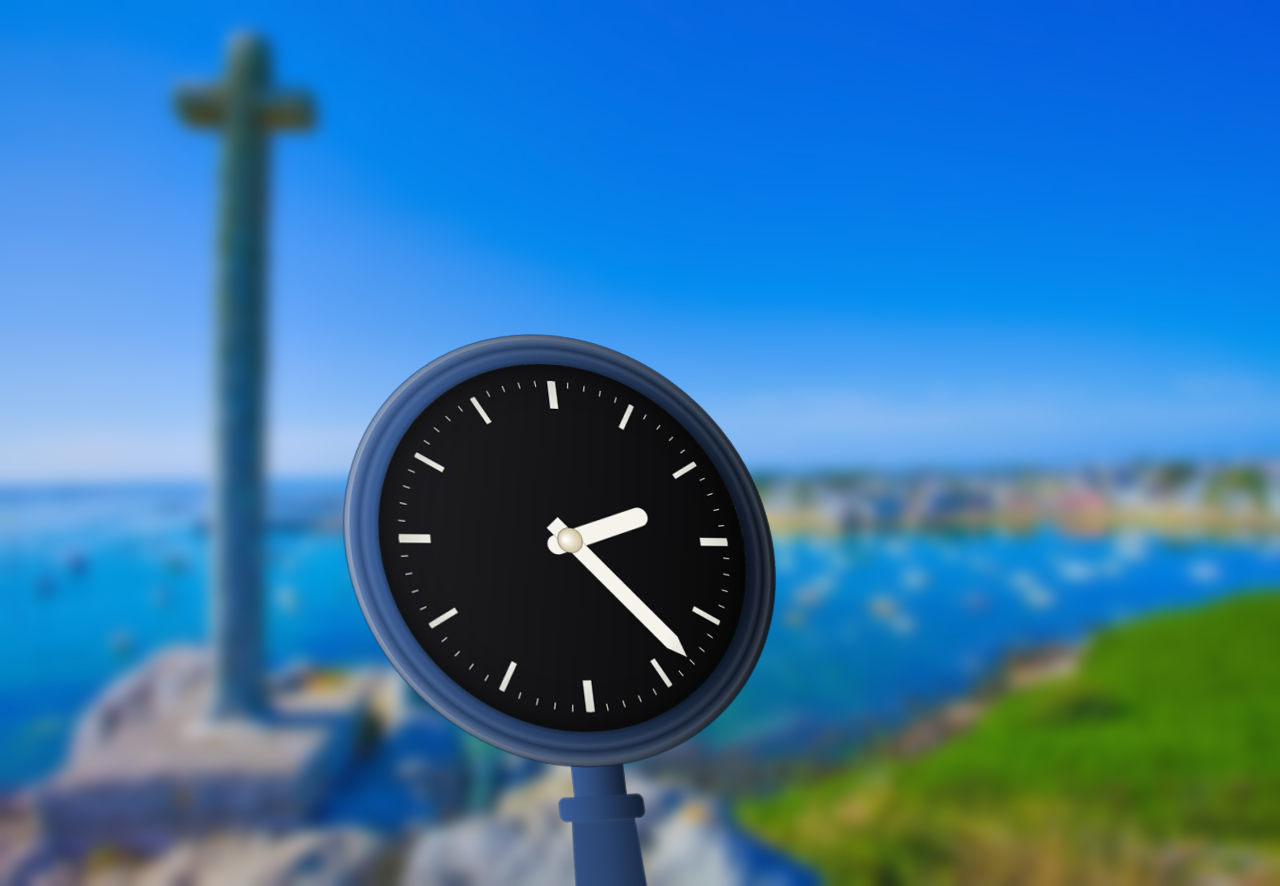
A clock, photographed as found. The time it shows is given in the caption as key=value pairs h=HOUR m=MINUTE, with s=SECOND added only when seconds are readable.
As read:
h=2 m=23
